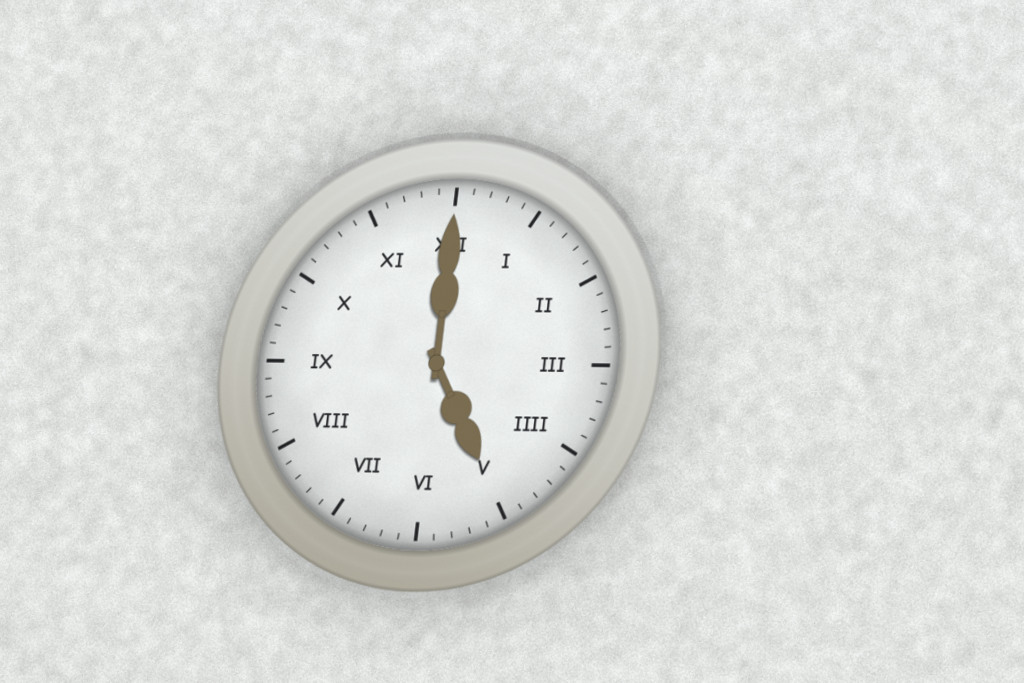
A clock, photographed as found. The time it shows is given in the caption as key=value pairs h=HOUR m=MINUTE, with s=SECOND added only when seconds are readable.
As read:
h=5 m=0
